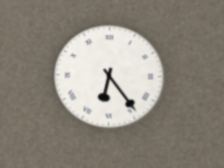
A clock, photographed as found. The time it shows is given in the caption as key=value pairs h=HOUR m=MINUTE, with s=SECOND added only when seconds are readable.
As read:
h=6 m=24
